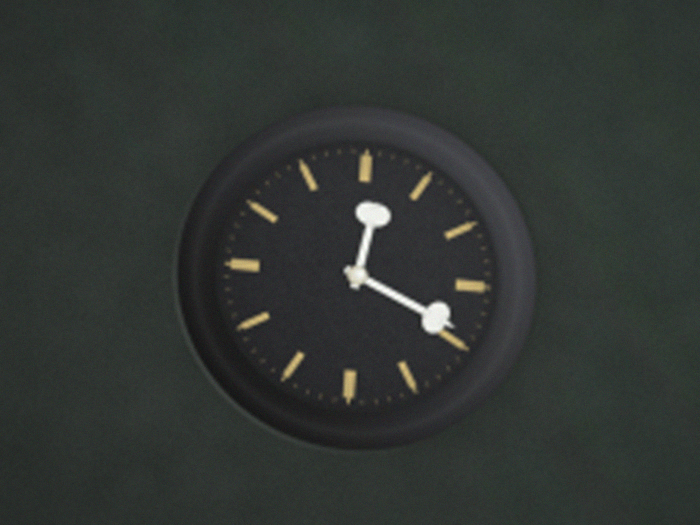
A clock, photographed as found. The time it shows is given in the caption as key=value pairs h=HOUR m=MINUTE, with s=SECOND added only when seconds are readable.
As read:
h=12 m=19
